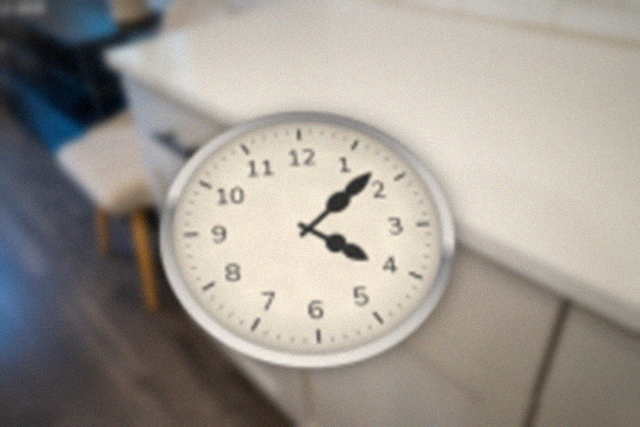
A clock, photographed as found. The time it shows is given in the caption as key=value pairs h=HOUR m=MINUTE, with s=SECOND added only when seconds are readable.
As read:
h=4 m=8
